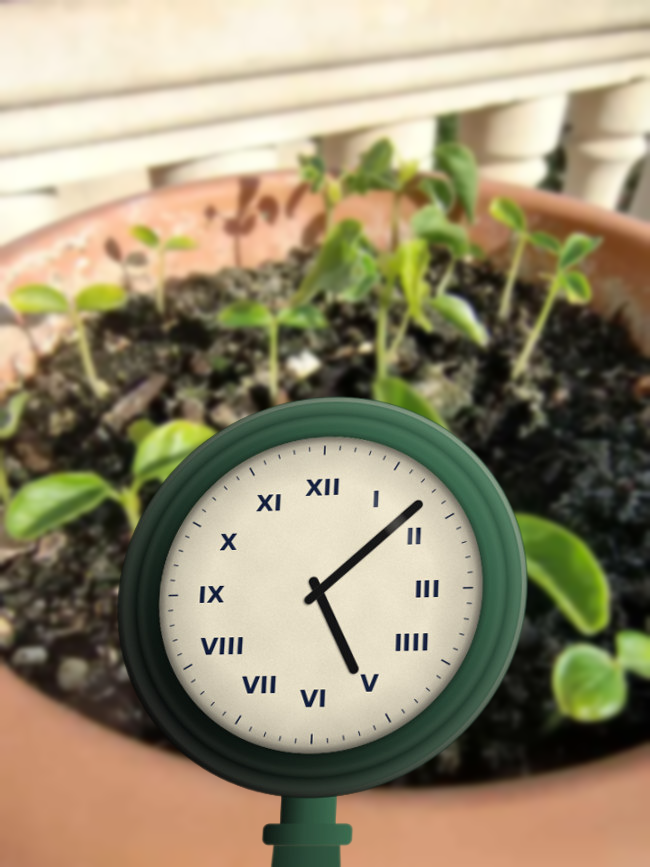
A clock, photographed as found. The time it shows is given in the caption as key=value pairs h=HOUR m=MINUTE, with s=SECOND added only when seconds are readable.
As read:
h=5 m=8
